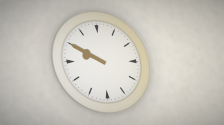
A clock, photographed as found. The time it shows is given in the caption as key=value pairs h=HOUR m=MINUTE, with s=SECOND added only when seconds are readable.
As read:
h=9 m=50
